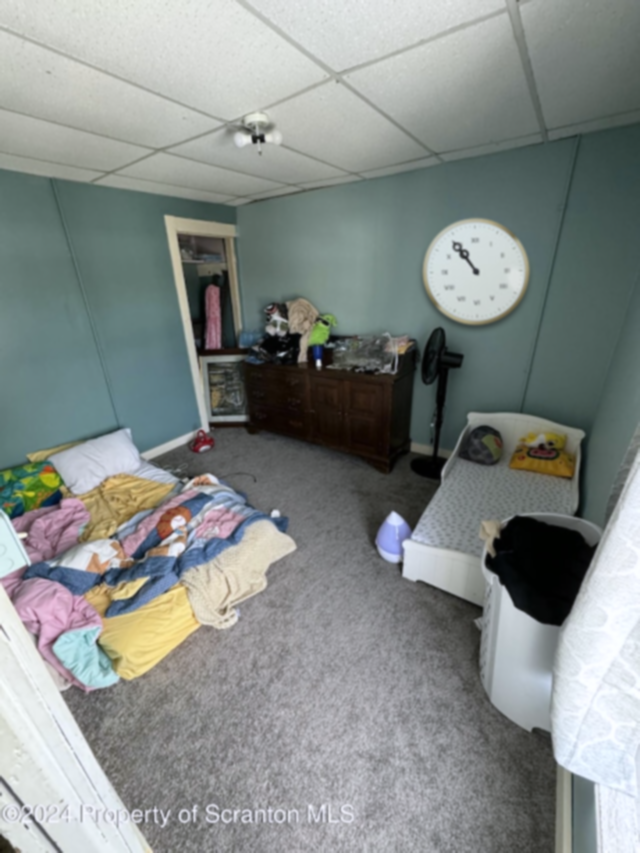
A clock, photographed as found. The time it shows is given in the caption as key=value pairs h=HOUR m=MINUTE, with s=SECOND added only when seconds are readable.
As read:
h=10 m=54
